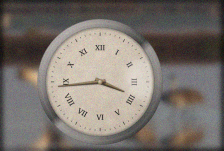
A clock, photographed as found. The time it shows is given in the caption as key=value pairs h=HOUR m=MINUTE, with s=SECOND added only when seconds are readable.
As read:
h=3 m=44
